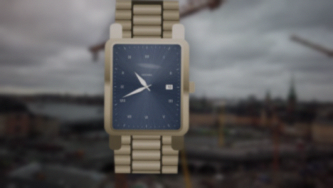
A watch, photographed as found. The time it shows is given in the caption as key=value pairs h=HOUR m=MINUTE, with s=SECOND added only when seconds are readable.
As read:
h=10 m=41
